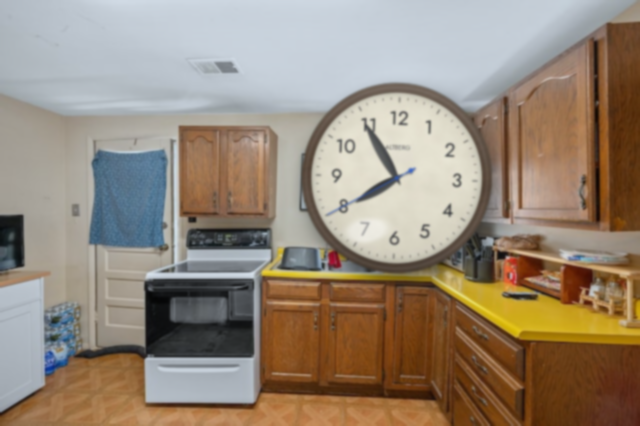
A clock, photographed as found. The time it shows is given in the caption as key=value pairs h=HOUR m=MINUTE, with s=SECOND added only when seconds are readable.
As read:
h=7 m=54 s=40
